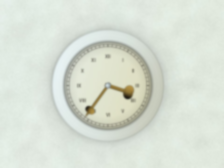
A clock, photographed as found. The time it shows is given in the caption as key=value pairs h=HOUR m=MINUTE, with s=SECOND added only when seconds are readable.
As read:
h=3 m=36
